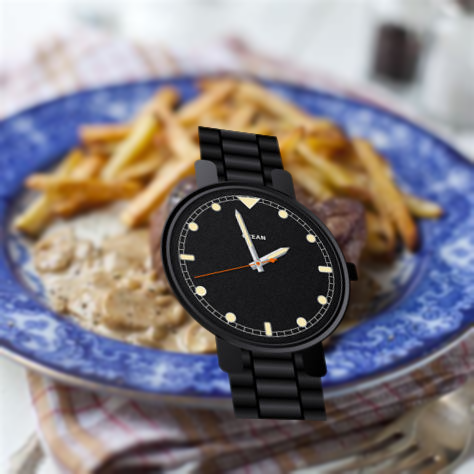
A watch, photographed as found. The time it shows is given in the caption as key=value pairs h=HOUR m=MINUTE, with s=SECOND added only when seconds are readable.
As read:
h=1 m=57 s=42
